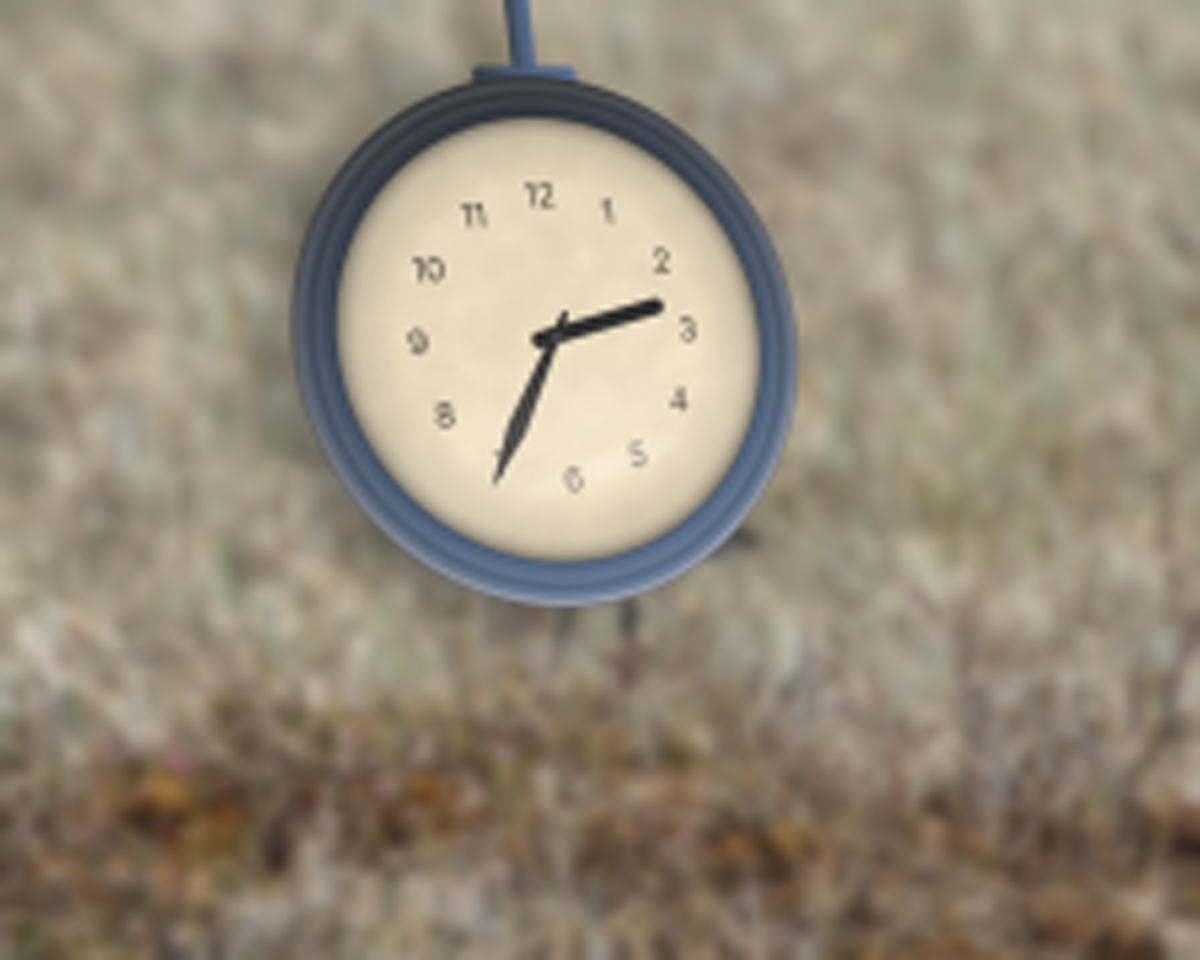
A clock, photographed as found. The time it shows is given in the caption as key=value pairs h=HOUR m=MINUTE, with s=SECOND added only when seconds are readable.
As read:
h=2 m=35
